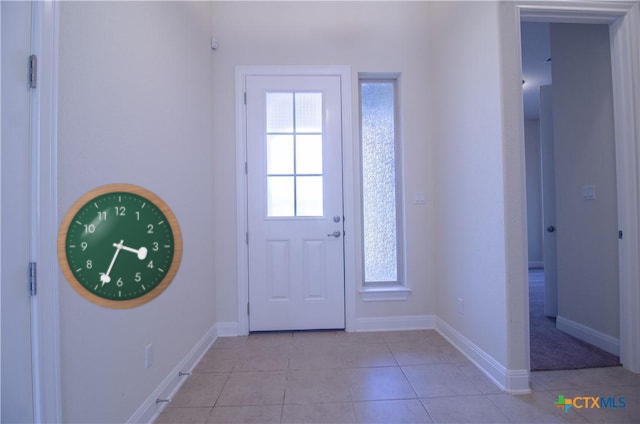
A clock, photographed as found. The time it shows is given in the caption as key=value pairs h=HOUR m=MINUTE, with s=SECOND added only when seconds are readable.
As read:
h=3 m=34
